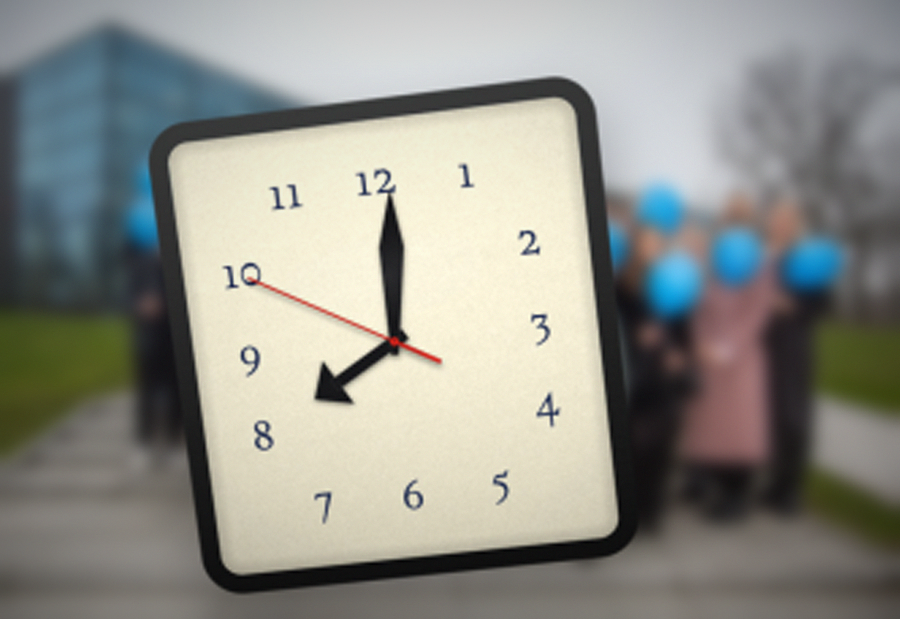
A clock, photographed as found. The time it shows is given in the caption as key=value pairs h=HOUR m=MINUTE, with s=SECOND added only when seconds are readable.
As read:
h=8 m=0 s=50
